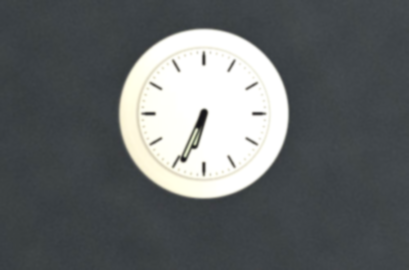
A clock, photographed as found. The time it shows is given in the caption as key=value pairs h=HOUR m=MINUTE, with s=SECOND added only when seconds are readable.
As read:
h=6 m=34
